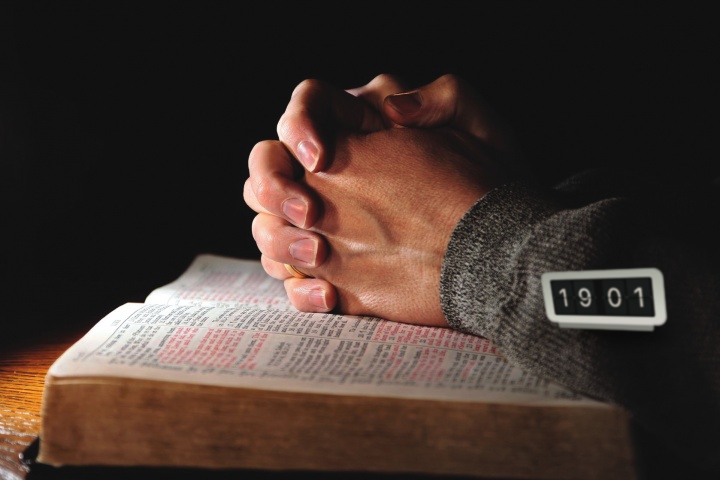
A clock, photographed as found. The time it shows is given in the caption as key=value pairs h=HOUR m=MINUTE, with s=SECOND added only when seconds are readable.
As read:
h=19 m=1
